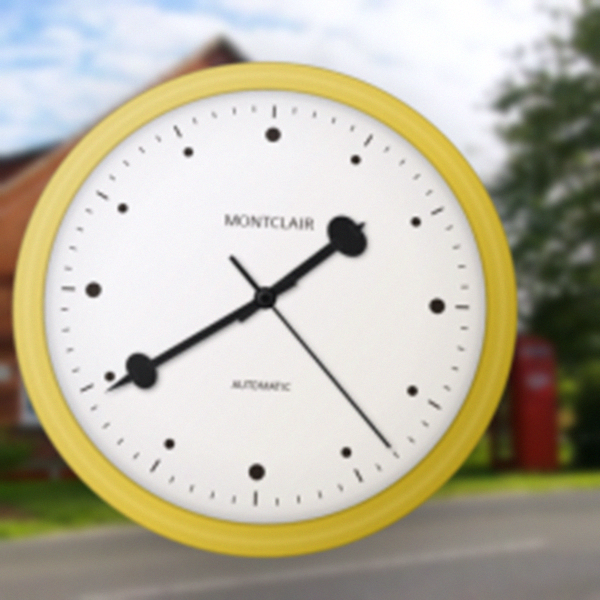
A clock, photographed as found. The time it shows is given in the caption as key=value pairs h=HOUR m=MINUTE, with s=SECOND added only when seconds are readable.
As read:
h=1 m=39 s=23
